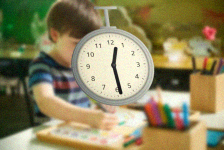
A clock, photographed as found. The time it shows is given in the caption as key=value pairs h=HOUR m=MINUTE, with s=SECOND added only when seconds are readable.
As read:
h=12 m=29
